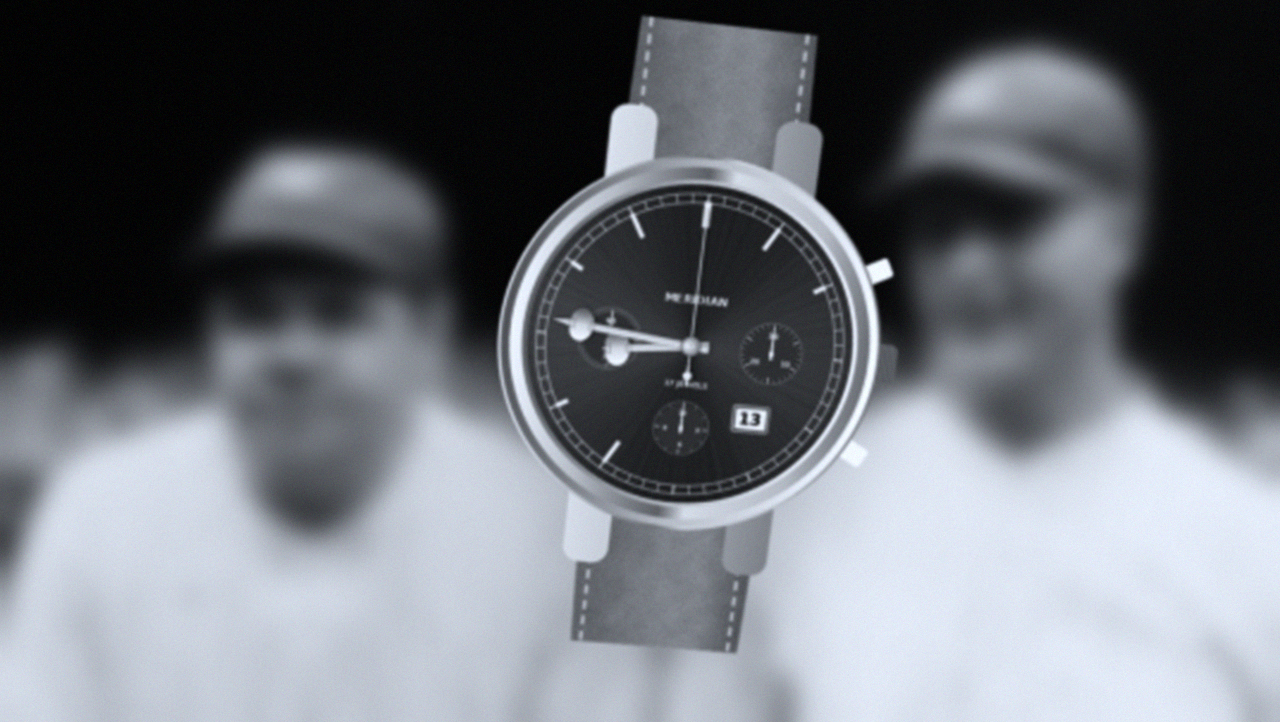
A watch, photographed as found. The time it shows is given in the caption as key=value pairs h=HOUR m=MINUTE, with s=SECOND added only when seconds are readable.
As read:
h=8 m=46
